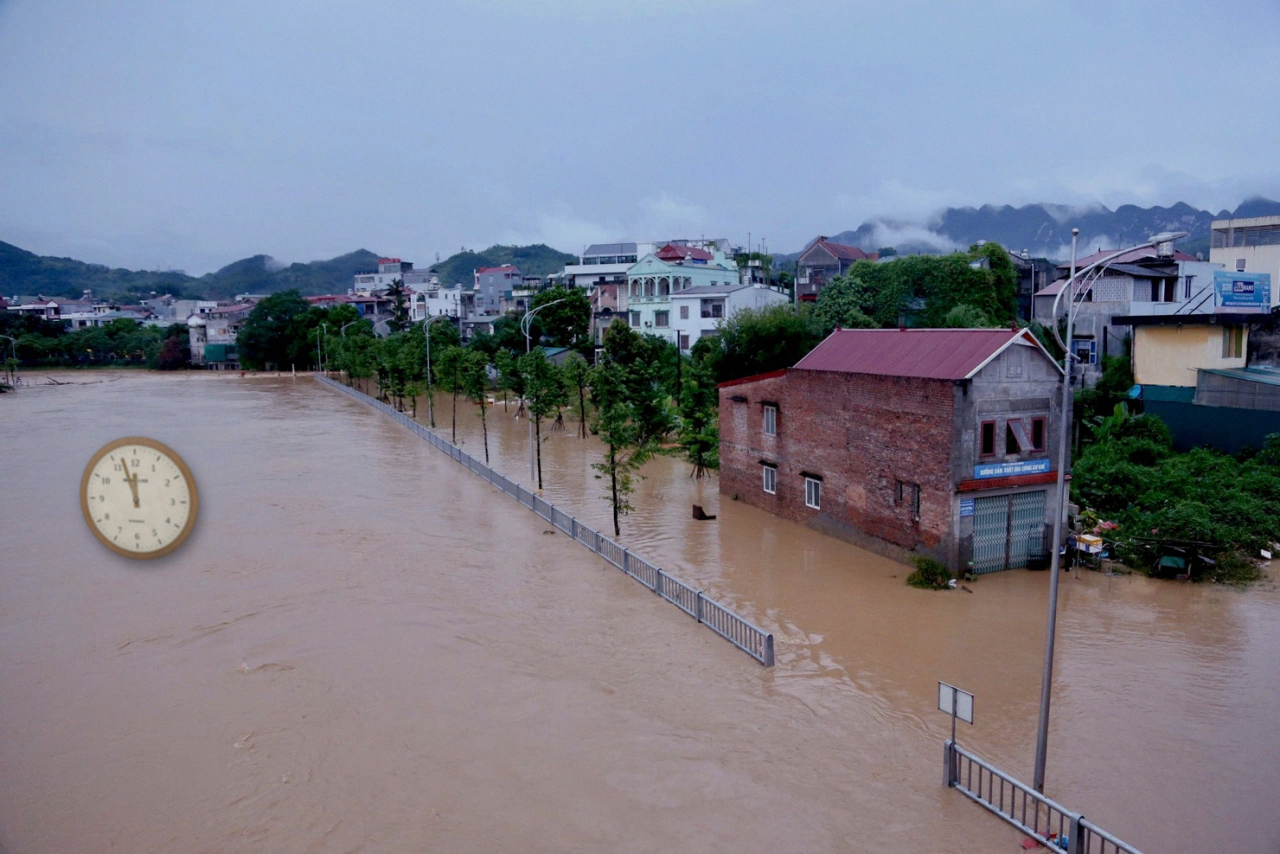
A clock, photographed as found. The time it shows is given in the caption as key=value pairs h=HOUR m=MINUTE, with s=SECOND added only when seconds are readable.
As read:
h=11 m=57
